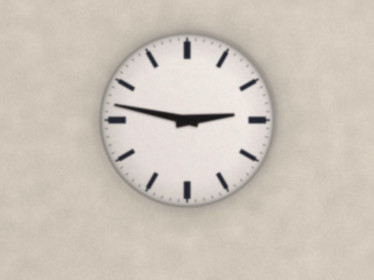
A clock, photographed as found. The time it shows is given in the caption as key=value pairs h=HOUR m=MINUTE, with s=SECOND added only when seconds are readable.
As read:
h=2 m=47
